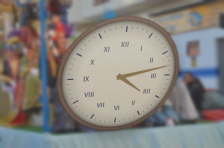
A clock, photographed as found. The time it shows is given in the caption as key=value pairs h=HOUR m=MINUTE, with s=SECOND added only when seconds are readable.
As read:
h=4 m=13
